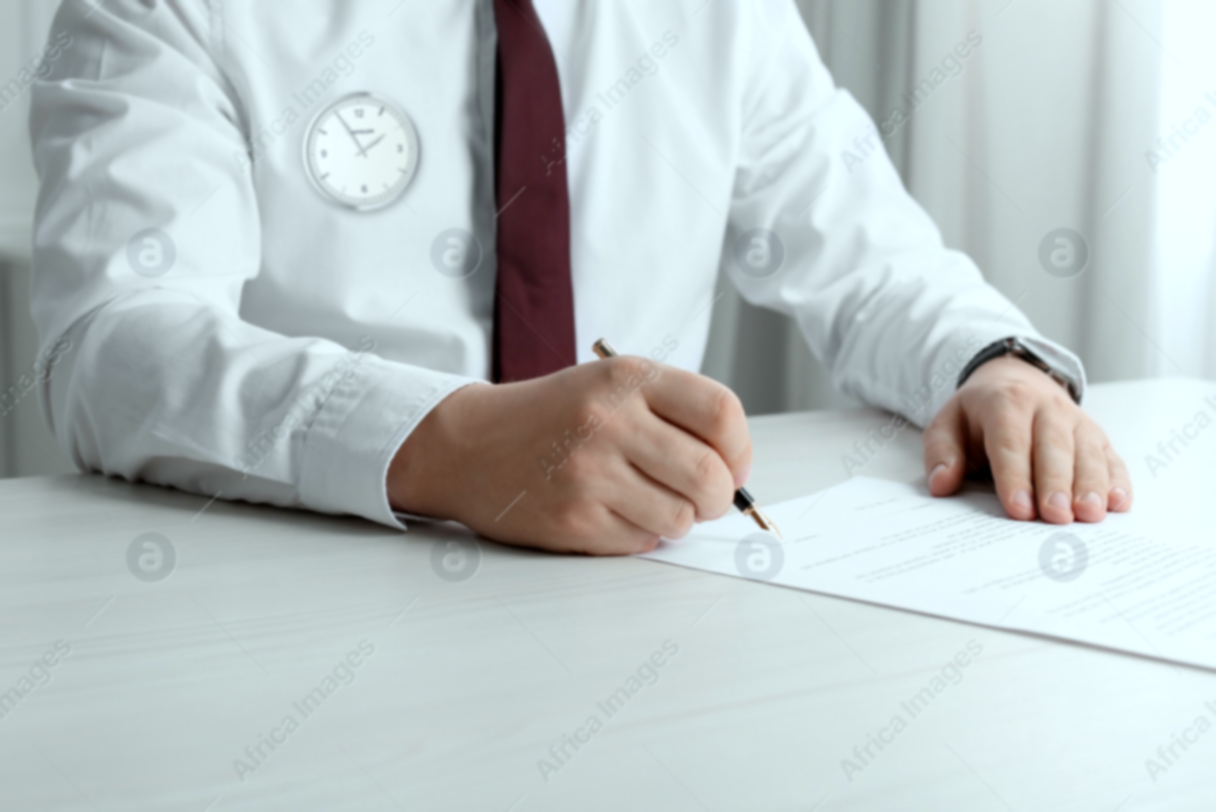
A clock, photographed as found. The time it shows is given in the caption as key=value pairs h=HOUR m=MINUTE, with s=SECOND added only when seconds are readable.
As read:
h=1 m=55
